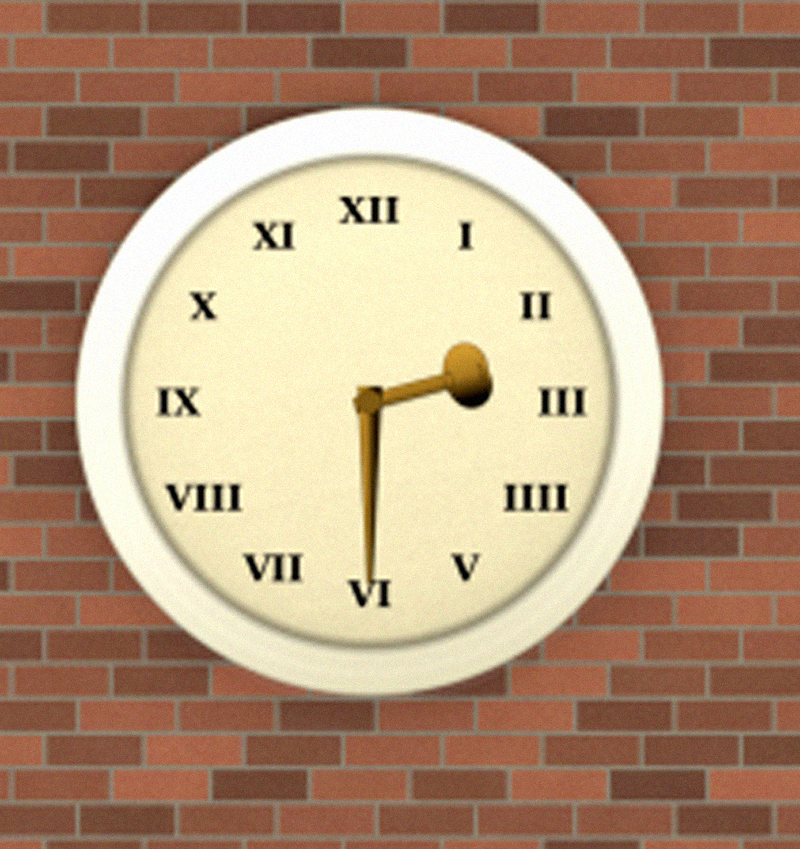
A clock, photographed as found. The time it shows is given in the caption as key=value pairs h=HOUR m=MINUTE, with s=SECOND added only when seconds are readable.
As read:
h=2 m=30
